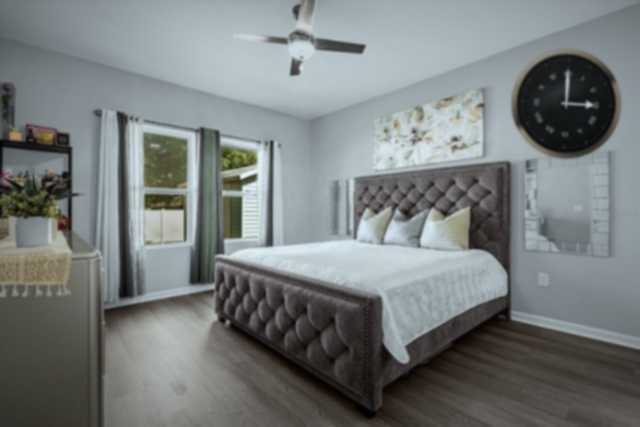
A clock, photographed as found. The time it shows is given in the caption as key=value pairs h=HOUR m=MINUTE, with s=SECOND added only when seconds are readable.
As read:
h=3 m=0
